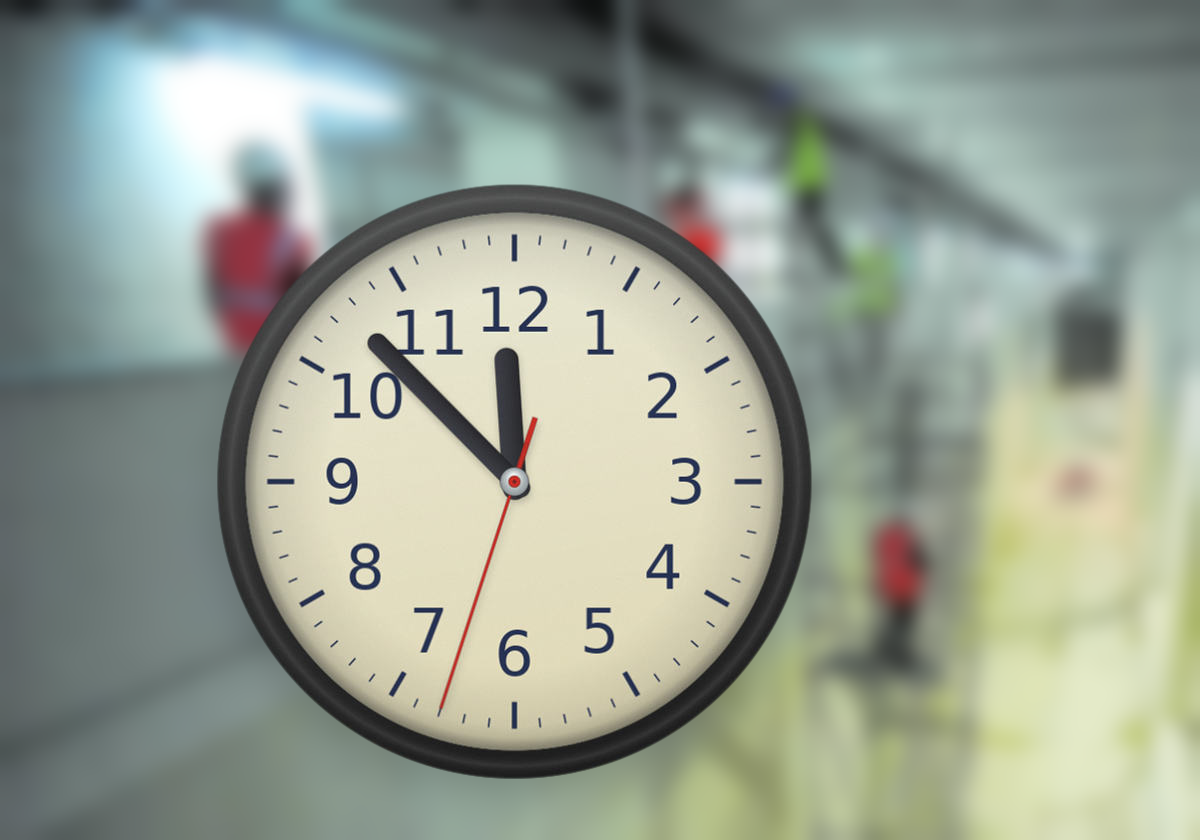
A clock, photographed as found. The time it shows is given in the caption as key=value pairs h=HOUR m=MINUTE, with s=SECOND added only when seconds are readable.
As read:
h=11 m=52 s=33
